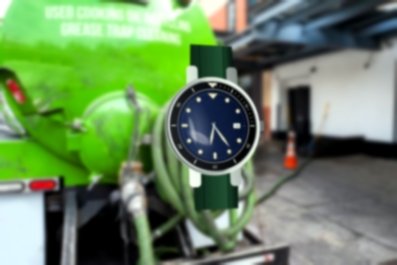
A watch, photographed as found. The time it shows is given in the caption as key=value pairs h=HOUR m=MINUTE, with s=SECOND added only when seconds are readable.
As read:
h=6 m=24
